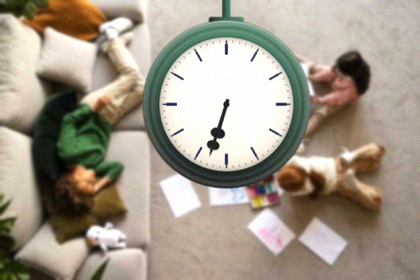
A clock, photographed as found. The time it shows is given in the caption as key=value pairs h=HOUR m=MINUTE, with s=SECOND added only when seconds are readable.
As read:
h=6 m=33
